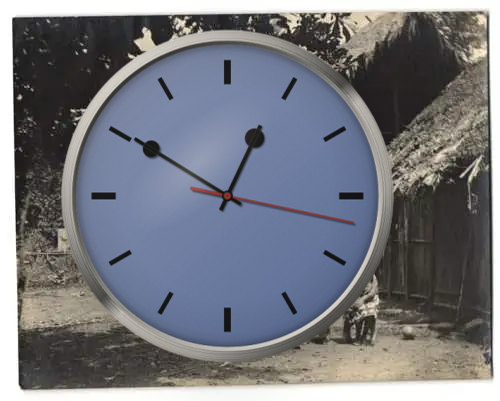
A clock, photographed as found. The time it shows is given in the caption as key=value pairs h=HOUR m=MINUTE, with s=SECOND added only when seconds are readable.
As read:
h=12 m=50 s=17
